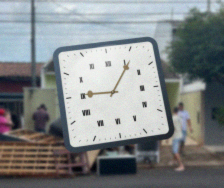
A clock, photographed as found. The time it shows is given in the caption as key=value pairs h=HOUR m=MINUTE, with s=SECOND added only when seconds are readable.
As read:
h=9 m=6
